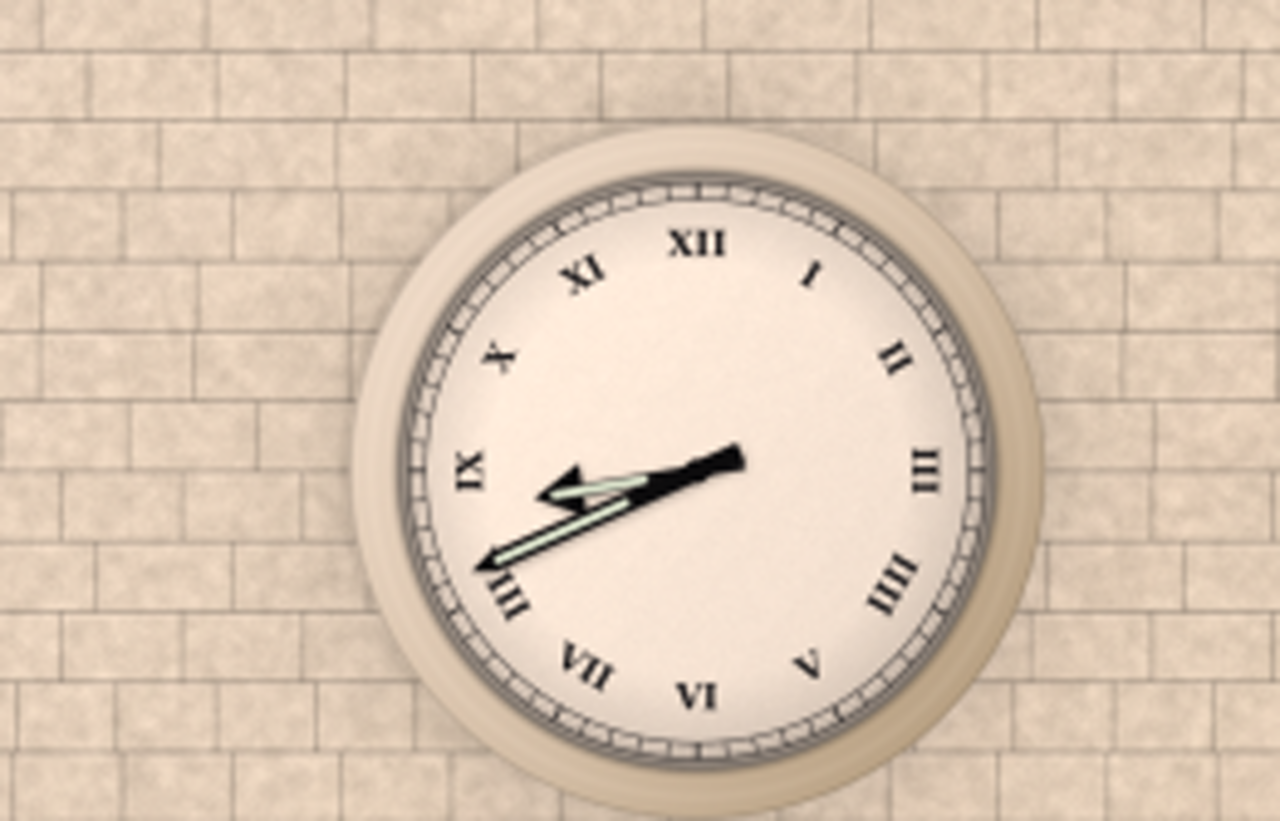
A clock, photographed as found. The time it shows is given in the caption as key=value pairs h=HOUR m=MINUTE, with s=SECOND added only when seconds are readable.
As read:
h=8 m=41
